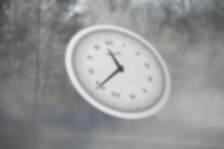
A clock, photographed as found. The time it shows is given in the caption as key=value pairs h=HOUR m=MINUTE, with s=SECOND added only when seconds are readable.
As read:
h=11 m=40
